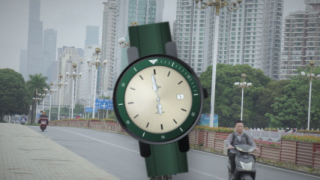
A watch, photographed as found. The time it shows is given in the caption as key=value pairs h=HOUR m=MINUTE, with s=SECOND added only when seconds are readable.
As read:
h=5 m=59
